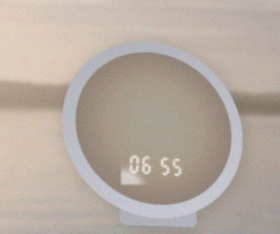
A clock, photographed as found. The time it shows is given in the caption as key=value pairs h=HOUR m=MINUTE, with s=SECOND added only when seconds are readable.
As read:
h=6 m=55
